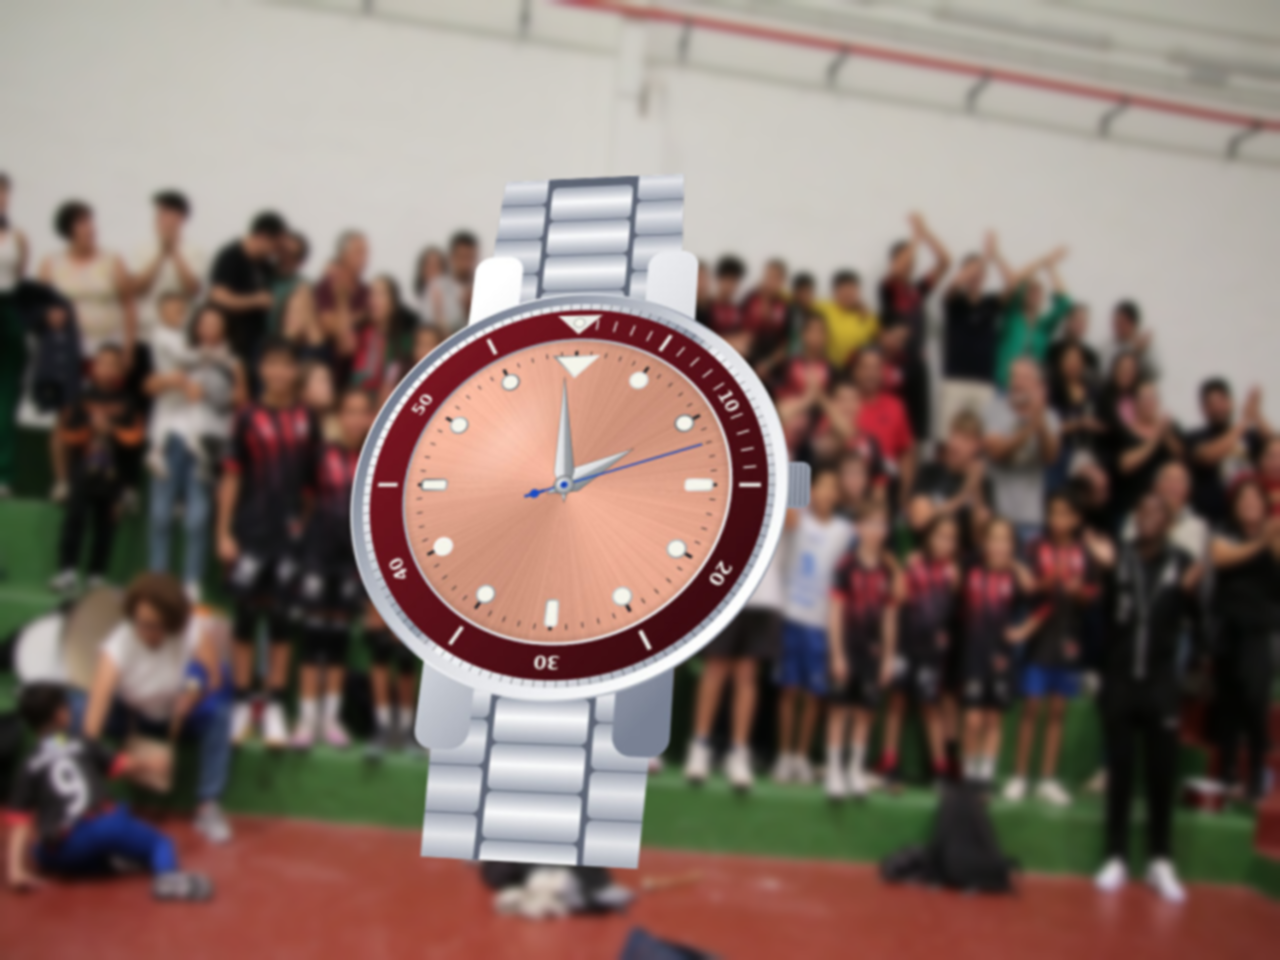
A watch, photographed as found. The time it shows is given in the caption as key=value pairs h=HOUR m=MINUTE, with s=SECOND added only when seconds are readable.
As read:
h=1 m=59 s=12
